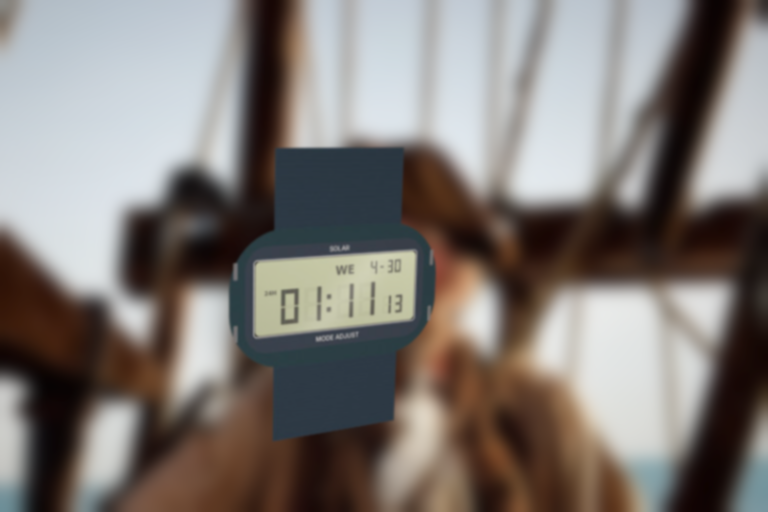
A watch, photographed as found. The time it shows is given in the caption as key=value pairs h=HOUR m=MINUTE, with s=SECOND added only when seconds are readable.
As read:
h=1 m=11 s=13
